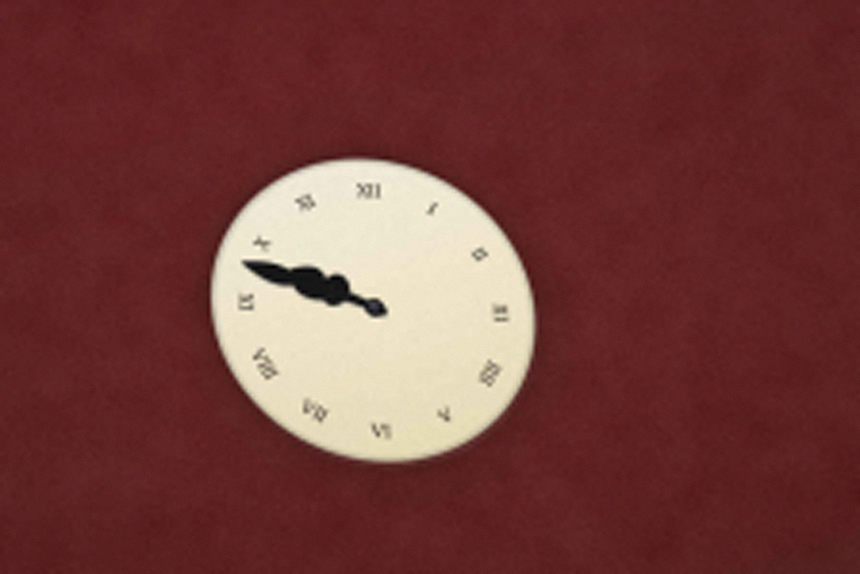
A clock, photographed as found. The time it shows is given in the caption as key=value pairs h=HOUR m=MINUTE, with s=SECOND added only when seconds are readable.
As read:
h=9 m=48
